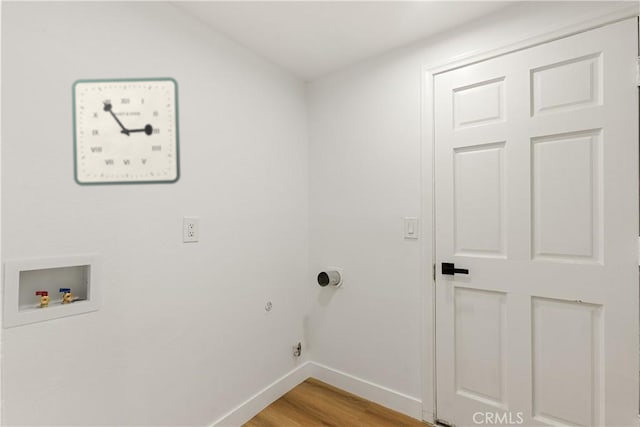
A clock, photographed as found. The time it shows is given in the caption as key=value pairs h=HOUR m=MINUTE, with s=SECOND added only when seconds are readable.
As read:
h=2 m=54
